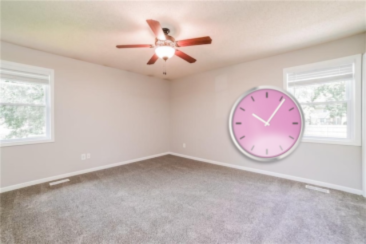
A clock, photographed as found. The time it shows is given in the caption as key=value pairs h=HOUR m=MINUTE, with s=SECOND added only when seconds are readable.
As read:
h=10 m=6
